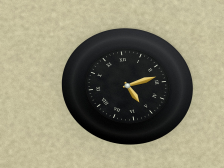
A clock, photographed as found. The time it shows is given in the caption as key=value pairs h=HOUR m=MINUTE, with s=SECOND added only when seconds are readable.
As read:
h=5 m=13
